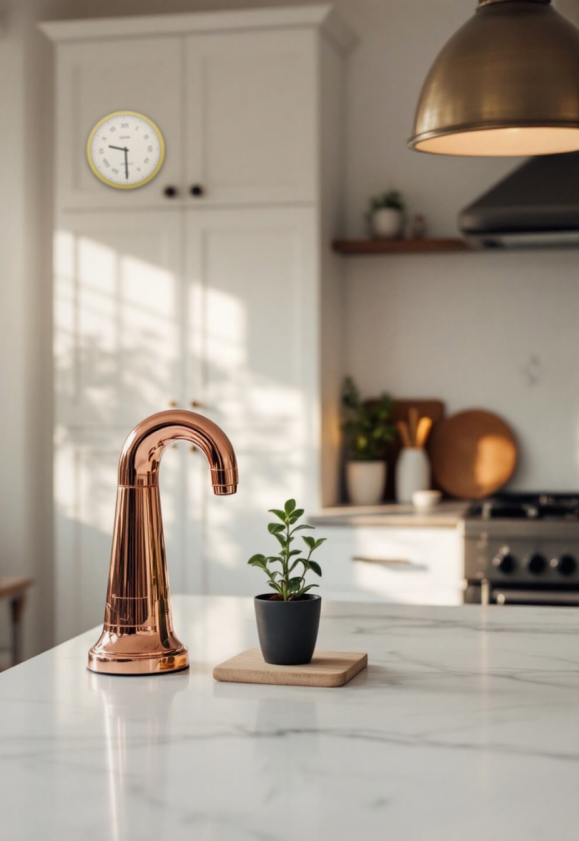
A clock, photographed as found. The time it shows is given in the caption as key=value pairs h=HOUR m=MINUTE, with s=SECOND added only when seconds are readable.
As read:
h=9 m=30
